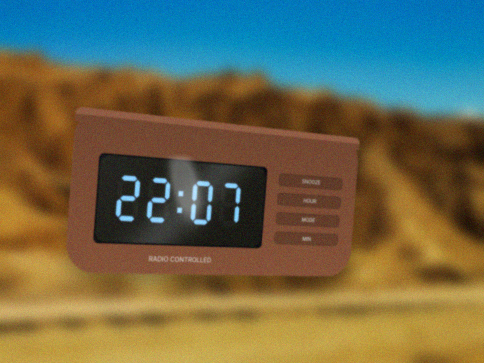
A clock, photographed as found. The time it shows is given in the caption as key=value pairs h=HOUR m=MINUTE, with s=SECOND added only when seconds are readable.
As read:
h=22 m=7
